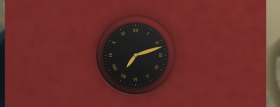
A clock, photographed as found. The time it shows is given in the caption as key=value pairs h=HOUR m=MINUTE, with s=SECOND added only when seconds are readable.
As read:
h=7 m=12
